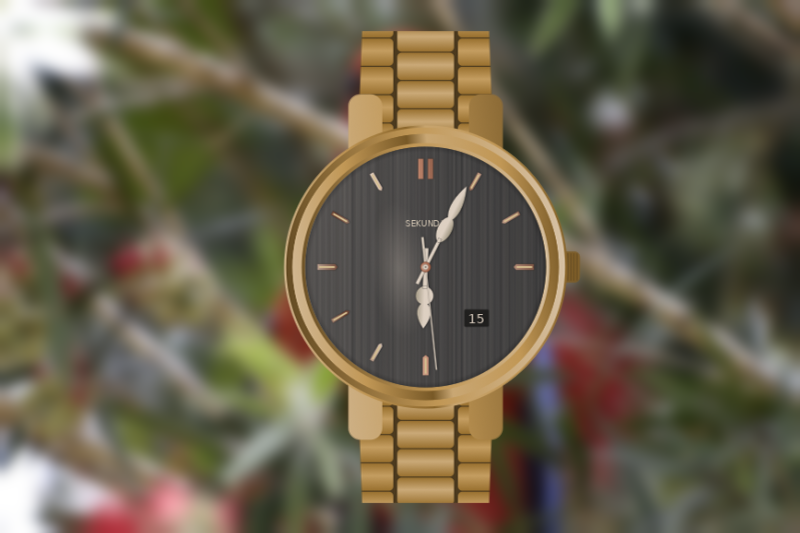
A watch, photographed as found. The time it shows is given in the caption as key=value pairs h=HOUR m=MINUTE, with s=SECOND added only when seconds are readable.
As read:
h=6 m=4 s=29
